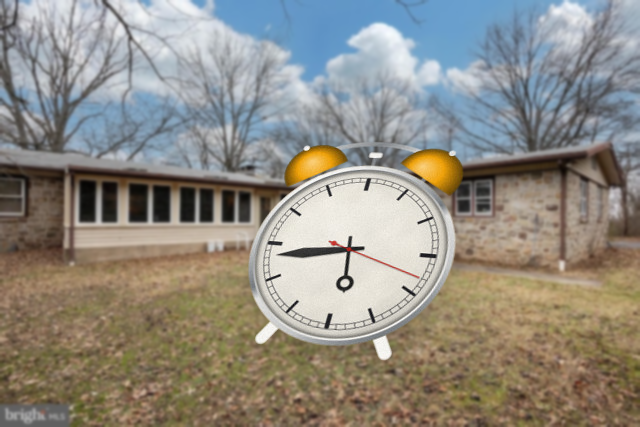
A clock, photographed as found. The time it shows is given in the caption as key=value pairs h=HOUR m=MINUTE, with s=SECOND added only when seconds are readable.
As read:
h=5 m=43 s=18
